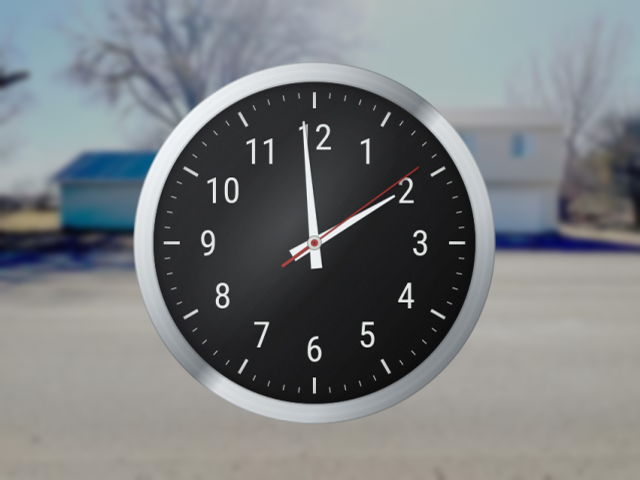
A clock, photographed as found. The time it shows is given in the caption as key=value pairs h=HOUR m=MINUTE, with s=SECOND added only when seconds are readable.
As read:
h=1 m=59 s=9
